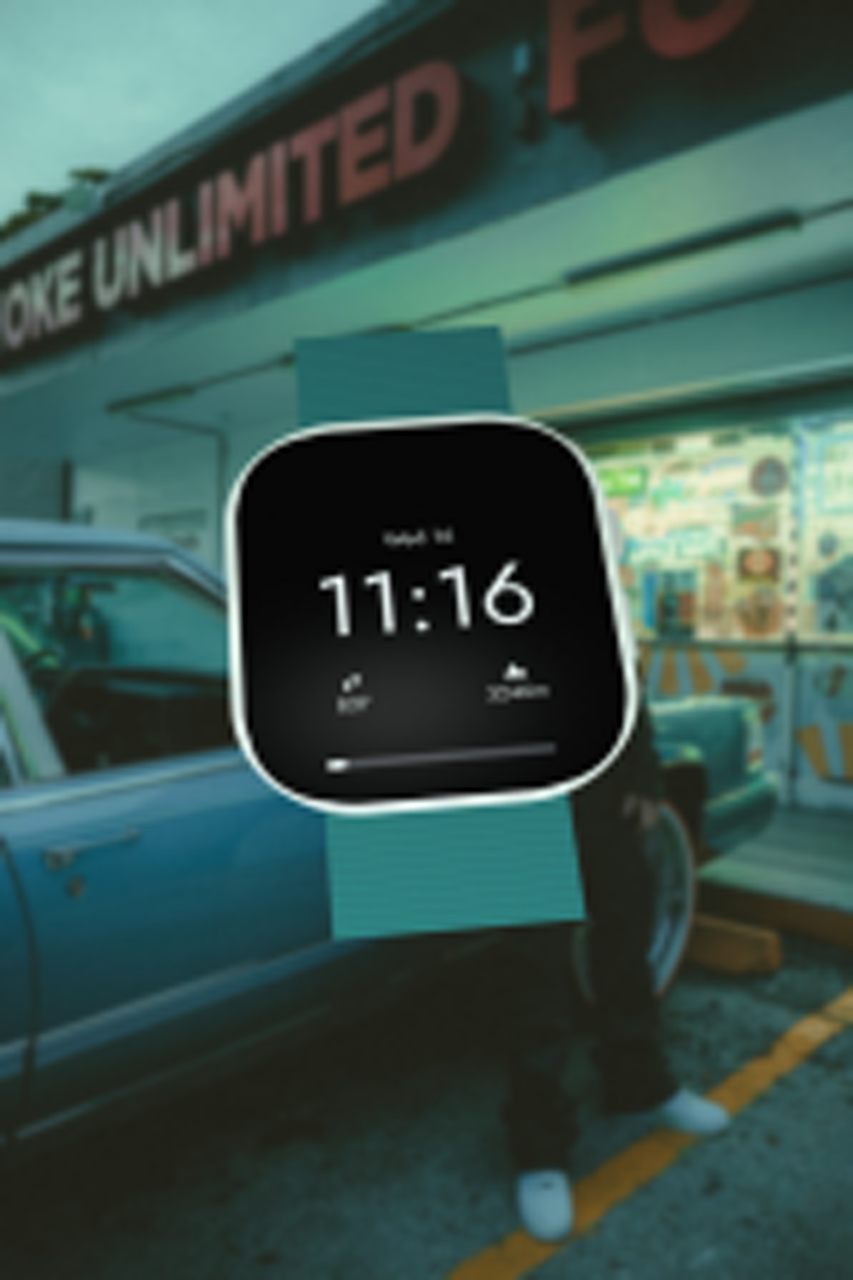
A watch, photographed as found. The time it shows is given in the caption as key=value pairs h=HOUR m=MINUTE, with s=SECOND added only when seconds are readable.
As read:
h=11 m=16
